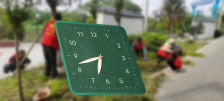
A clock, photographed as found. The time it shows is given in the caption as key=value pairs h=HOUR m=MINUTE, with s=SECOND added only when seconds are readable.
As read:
h=6 m=42
